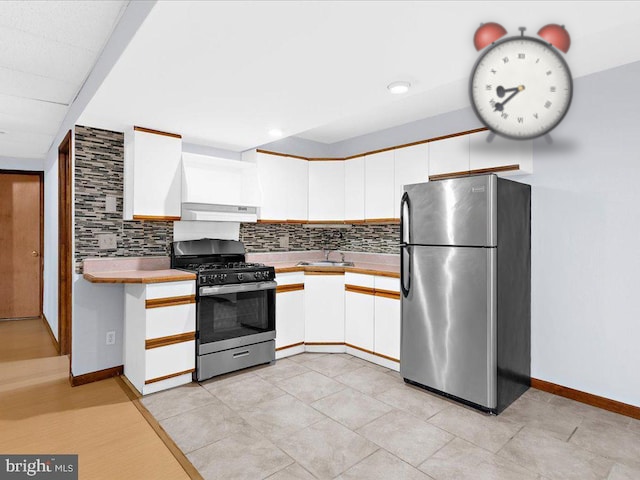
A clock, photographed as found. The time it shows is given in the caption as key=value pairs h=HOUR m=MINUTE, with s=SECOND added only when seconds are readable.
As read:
h=8 m=38
